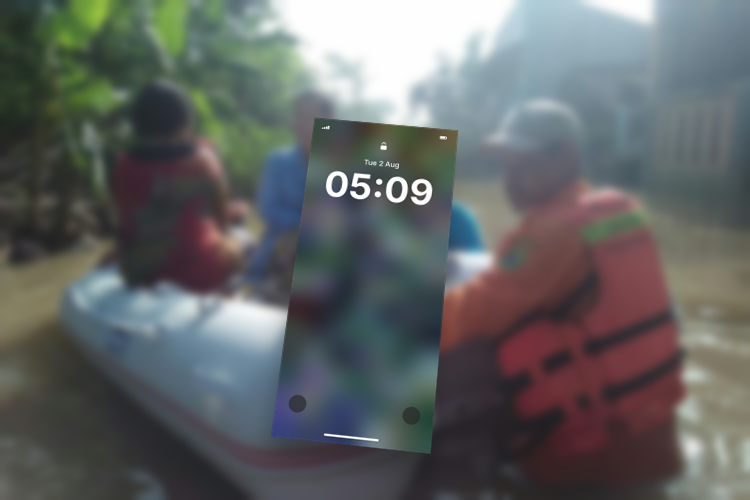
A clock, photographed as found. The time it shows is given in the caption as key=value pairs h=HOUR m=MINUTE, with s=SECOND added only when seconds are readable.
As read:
h=5 m=9
